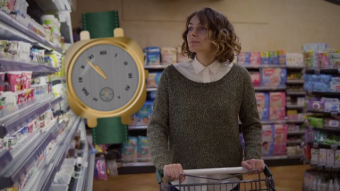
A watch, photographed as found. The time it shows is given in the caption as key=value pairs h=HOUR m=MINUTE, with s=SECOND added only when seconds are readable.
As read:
h=10 m=53
